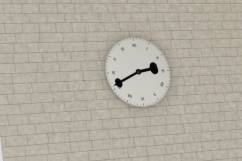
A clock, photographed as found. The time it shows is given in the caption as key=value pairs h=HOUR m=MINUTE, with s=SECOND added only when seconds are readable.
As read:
h=2 m=41
